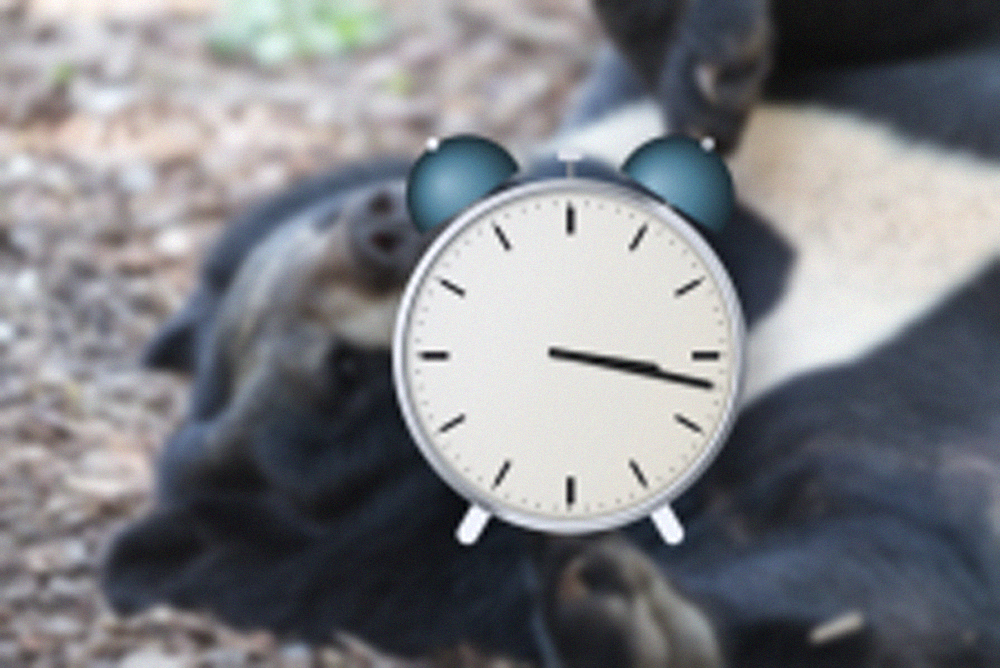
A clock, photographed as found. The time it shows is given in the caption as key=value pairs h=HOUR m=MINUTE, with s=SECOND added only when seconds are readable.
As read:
h=3 m=17
